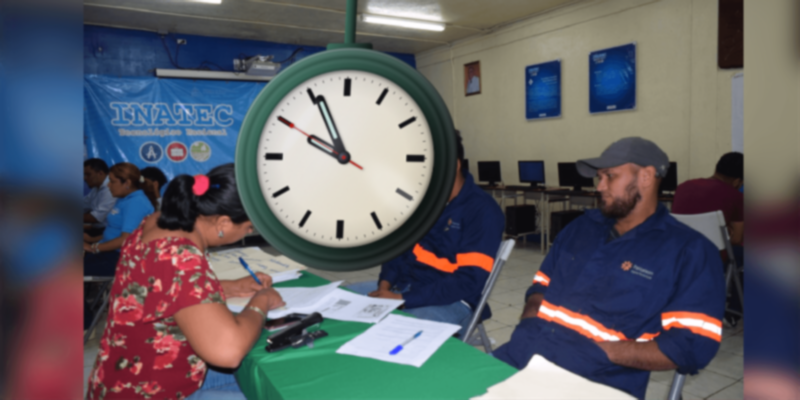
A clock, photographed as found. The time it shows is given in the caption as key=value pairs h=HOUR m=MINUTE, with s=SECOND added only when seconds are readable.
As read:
h=9 m=55 s=50
